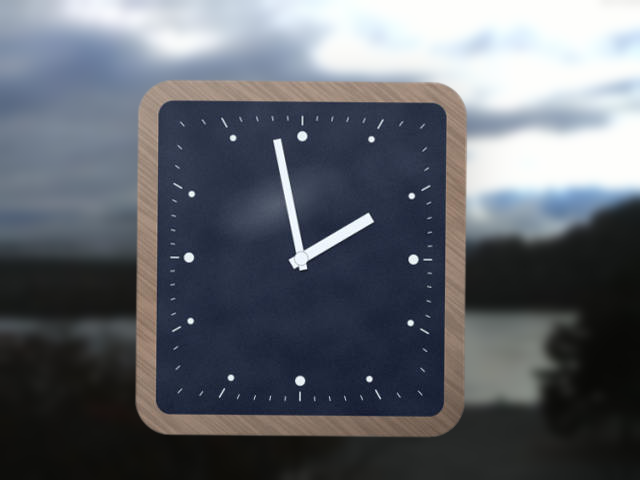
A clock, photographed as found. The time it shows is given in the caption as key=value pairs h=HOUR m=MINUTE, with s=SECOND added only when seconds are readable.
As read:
h=1 m=58
